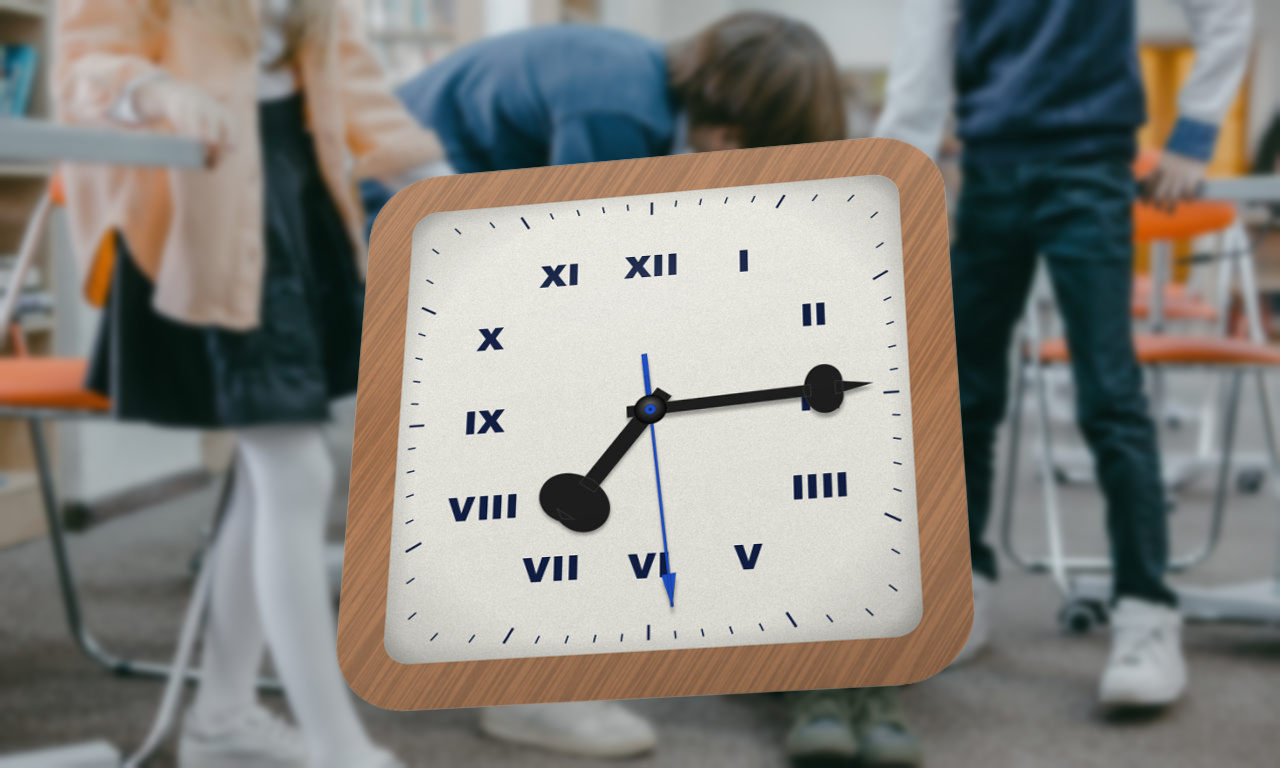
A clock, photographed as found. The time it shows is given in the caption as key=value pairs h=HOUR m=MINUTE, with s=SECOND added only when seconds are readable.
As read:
h=7 m=14 s=29
